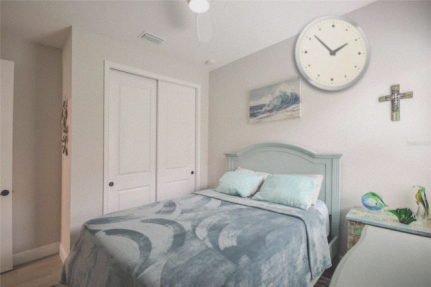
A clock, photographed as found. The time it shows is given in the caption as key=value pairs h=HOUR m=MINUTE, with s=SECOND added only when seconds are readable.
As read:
h=1 m=52
